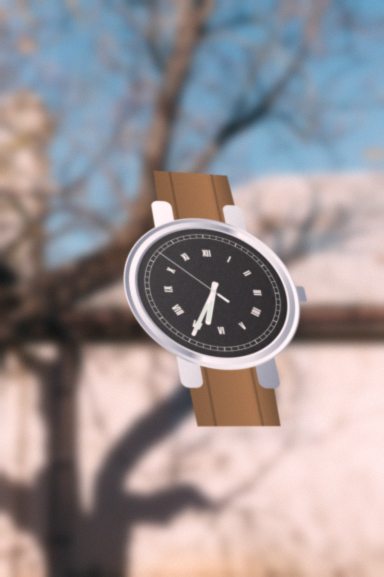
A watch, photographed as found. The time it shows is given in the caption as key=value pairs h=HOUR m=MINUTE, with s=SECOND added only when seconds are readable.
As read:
h=6 m=34 s=52
